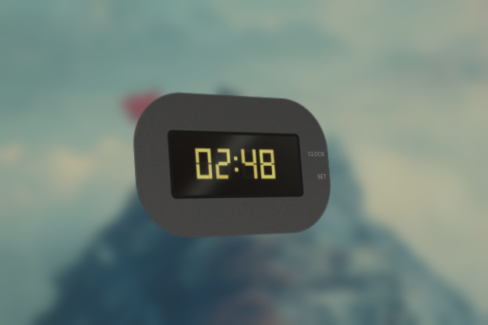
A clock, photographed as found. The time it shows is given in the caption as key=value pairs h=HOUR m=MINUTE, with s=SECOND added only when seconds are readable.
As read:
h=2 m=48
